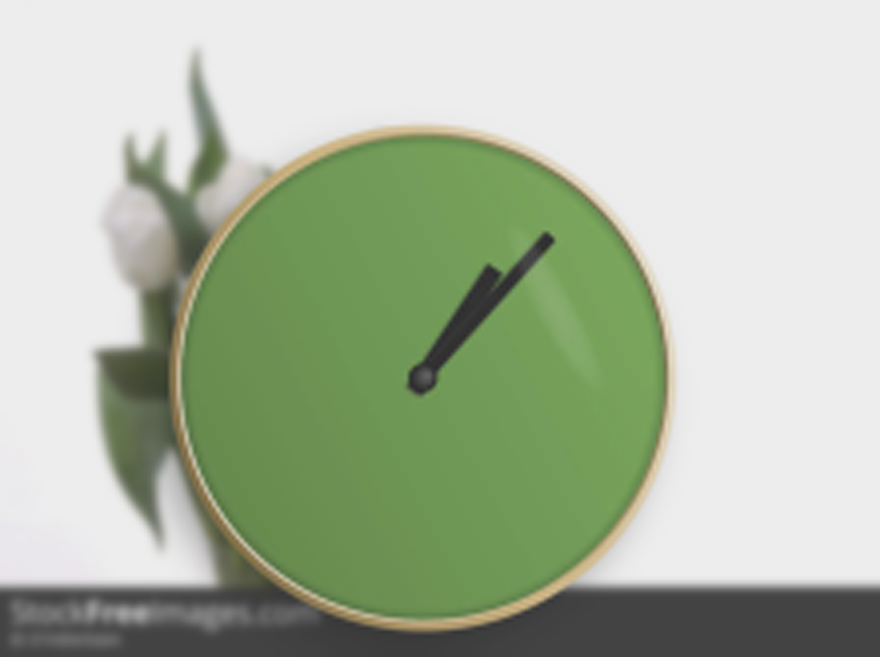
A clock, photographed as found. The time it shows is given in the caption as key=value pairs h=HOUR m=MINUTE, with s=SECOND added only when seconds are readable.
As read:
h=1 m=7
